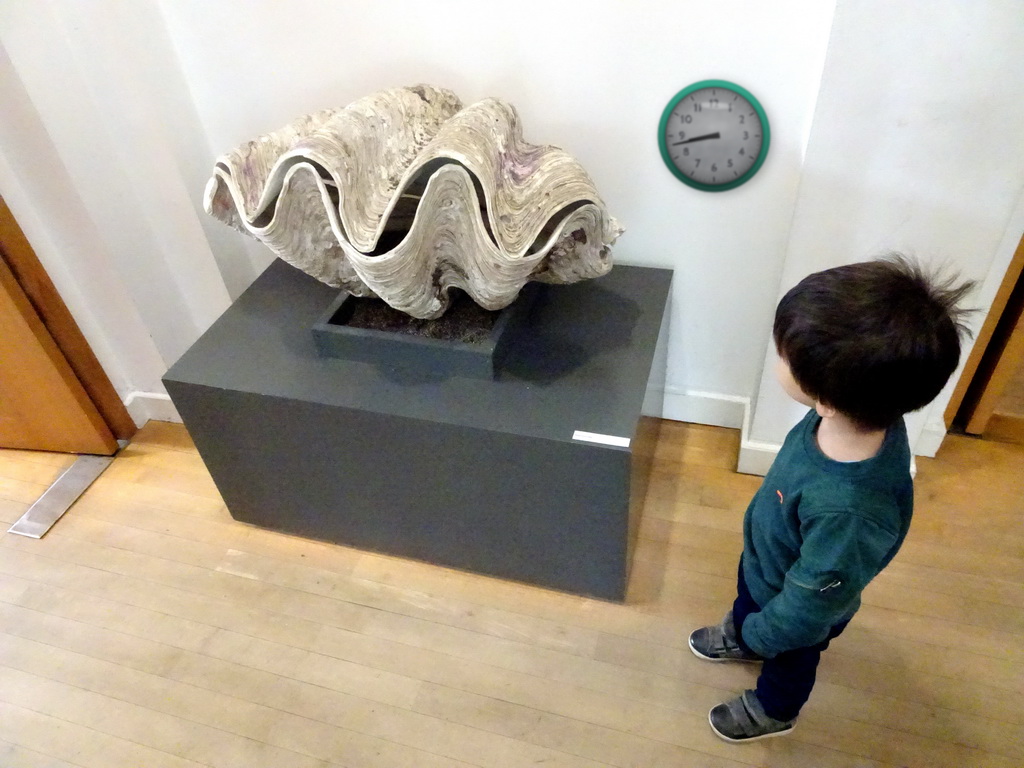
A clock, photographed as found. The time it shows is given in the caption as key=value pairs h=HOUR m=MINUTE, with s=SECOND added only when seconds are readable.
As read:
h=8 m=43
